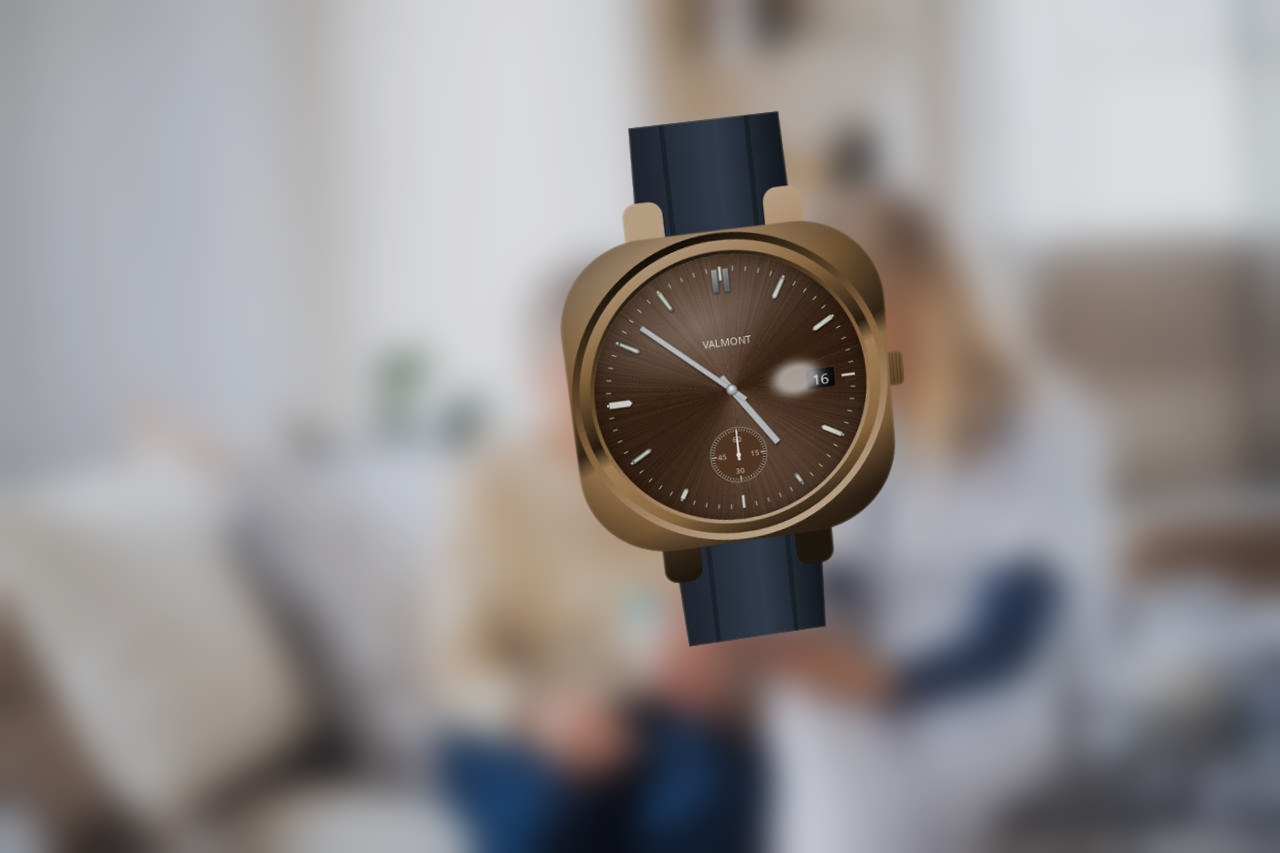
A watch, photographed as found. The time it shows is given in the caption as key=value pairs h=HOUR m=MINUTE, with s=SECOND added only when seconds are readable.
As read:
h=4 m=52
